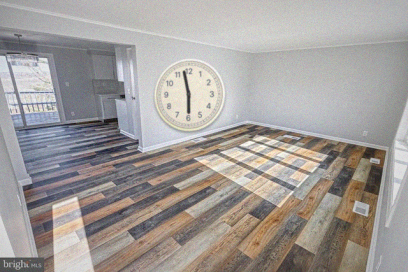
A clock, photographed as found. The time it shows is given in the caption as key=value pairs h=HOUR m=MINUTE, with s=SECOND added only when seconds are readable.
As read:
h=5 m=58
